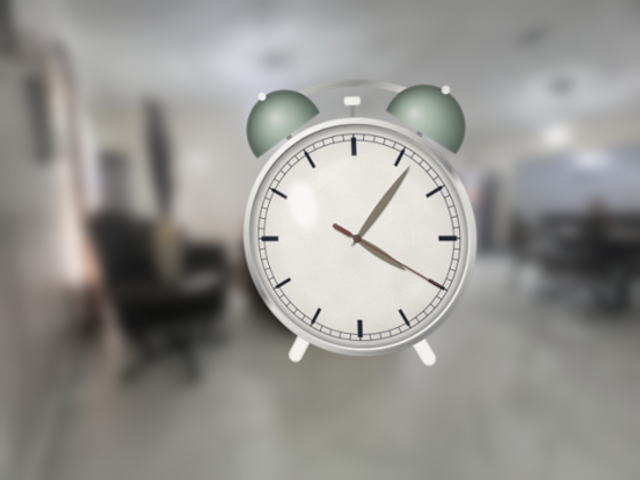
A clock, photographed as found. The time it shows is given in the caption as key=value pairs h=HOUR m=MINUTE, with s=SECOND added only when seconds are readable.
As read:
h=4 m=6 s=20
